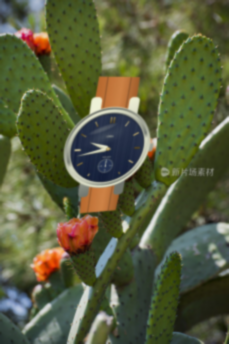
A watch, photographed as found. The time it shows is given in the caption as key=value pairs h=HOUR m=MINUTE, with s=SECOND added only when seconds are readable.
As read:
h=9 m=43
